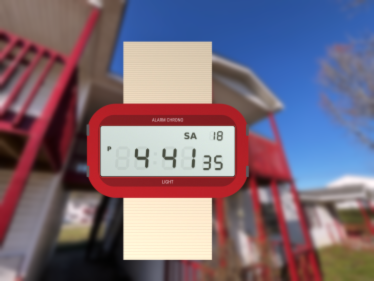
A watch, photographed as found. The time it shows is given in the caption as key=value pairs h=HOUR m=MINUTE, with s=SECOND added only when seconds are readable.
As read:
h=4 m=41 s=35
